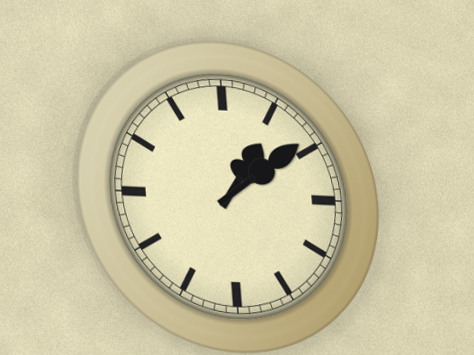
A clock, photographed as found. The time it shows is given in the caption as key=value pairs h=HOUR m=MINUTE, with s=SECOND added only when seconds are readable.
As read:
h=1 m=9
